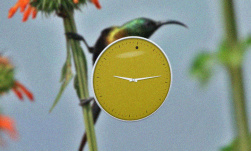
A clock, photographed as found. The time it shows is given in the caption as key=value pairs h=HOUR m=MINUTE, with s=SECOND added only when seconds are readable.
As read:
h=9 m=13
